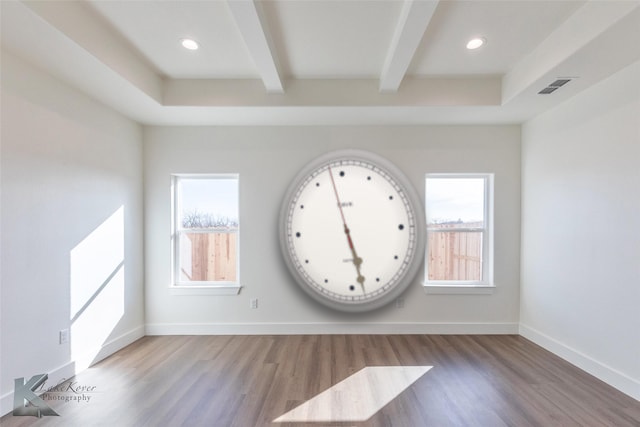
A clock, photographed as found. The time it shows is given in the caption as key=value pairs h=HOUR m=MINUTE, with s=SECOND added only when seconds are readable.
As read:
h=5 m=27 s=58
